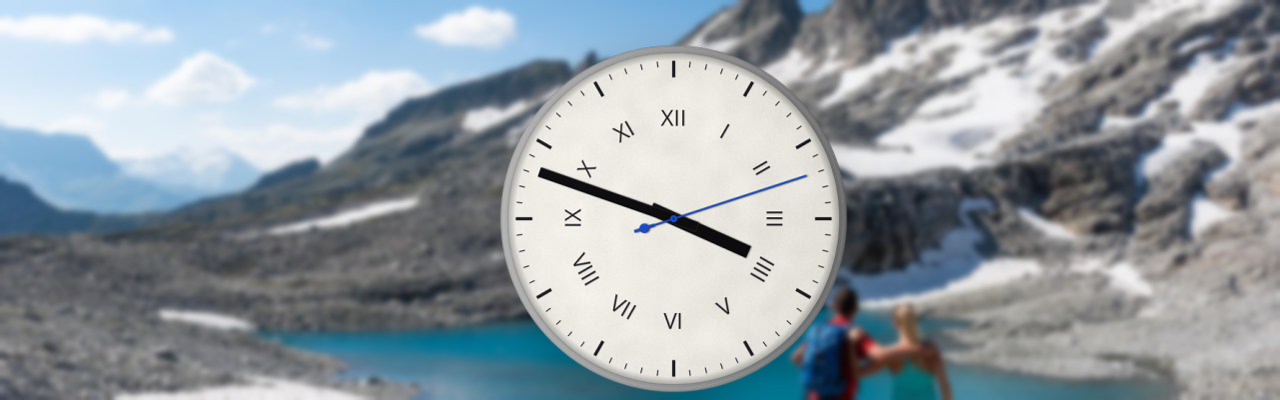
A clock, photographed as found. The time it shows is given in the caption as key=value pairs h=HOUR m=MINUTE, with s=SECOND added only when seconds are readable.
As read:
h=3 m=48 s=12
